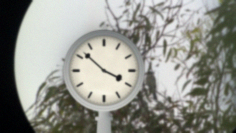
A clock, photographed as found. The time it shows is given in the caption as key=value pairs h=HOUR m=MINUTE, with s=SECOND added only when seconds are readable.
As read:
h=3 m=52
